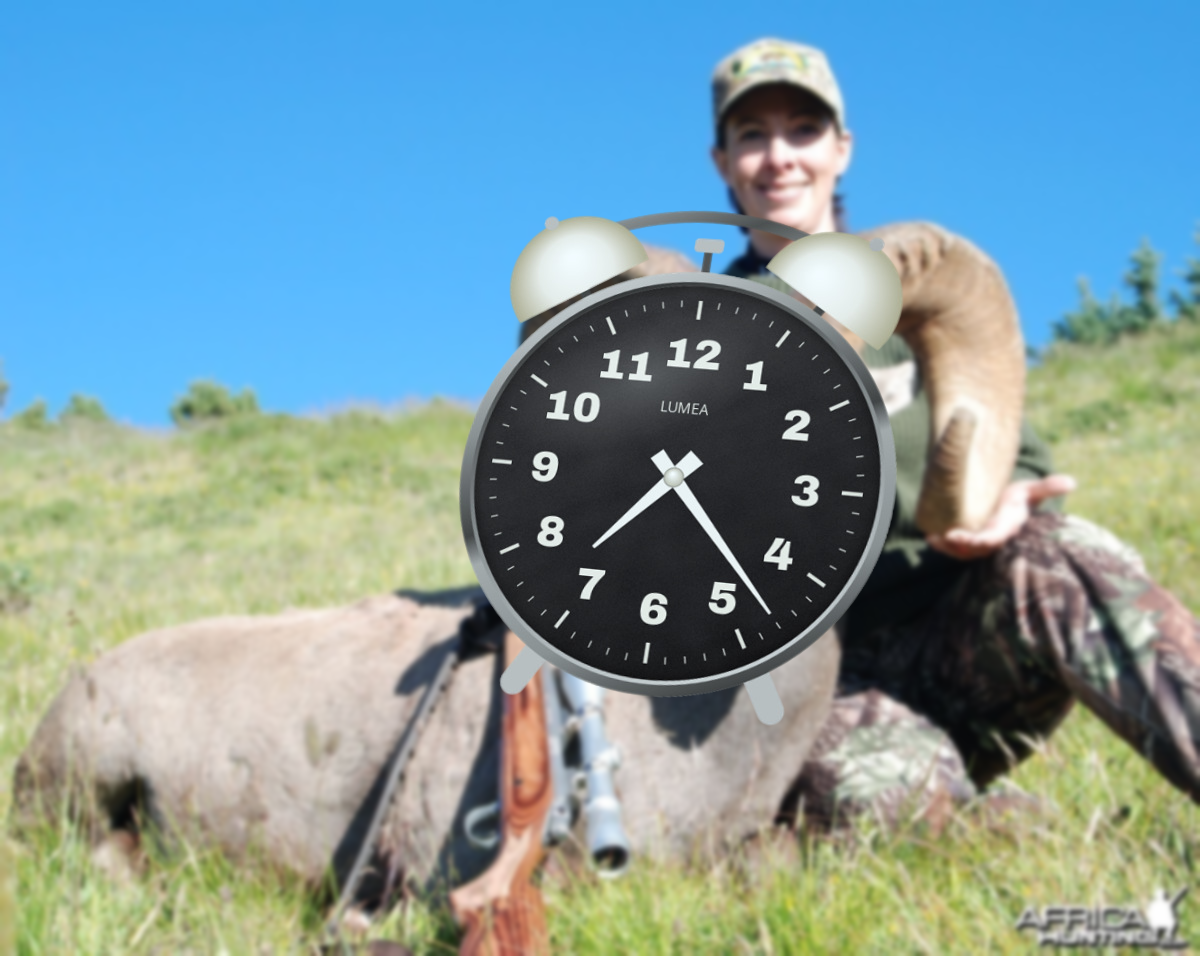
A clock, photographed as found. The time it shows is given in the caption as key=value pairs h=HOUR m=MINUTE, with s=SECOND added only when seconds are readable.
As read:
h=7 m=23
